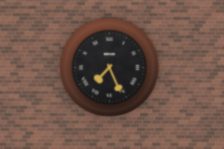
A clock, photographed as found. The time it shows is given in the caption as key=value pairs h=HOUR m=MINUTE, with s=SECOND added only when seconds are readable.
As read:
h=7 m=26
